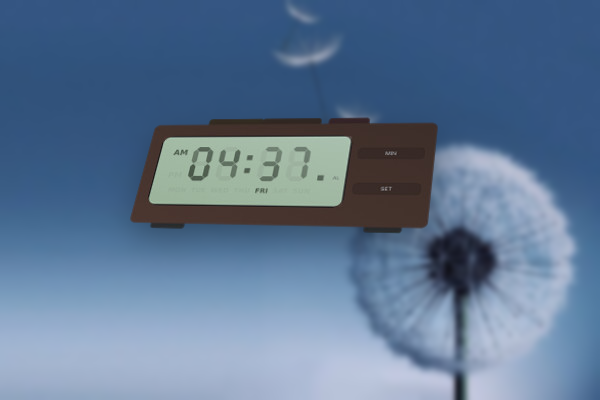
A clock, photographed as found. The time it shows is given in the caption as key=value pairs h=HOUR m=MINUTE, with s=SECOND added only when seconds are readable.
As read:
h=4 m=37
